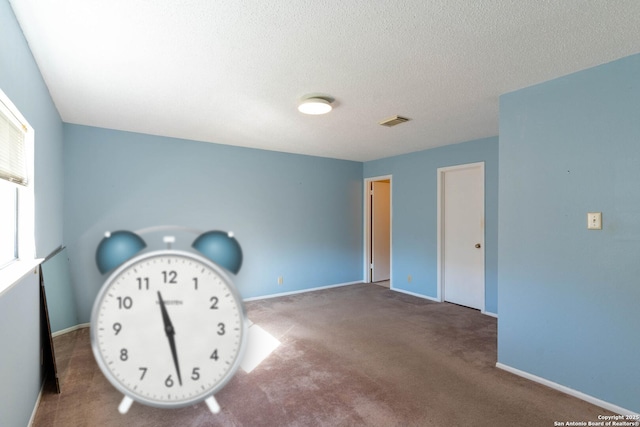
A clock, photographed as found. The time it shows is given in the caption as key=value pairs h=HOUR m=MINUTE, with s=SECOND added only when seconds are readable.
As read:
h=11 m=28
